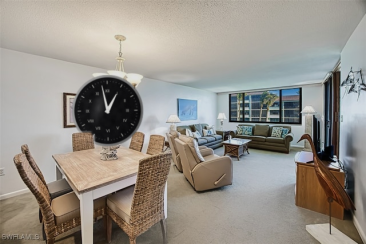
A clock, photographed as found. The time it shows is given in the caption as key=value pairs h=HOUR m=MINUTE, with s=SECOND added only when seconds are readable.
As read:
h=12 m=58
